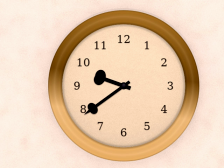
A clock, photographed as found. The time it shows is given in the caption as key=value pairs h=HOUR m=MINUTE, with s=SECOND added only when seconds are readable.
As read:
h=9 m=39
